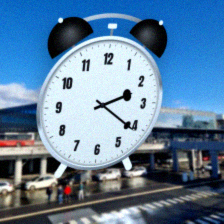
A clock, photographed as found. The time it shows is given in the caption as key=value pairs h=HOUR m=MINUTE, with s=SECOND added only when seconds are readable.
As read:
h=2 m=21
